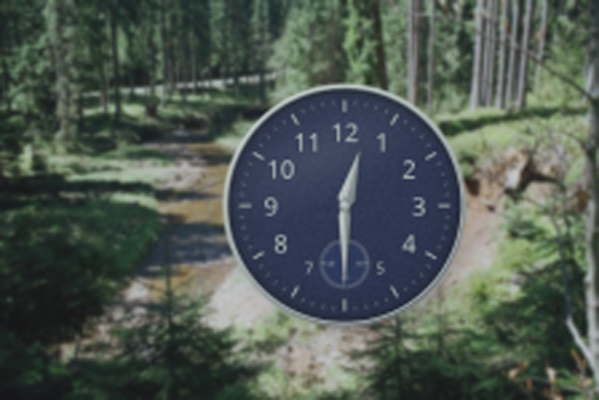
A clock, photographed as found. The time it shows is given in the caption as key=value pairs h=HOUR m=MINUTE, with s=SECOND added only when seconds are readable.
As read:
h=12 m=30
